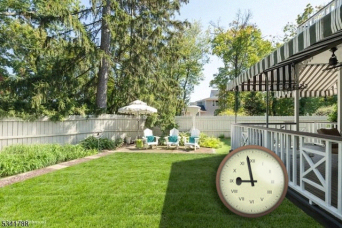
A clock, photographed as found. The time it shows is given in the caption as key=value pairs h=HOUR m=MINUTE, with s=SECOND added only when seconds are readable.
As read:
h=8 m=58
